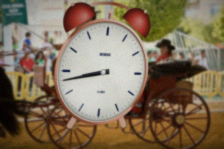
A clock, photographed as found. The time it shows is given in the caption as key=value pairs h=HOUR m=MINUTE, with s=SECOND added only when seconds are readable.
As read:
h=8 m=43
